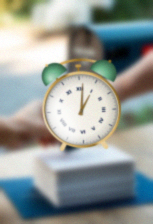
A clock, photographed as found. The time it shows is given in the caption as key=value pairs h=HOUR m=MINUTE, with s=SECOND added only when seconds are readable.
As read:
h=1 m=1
